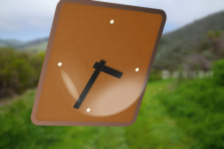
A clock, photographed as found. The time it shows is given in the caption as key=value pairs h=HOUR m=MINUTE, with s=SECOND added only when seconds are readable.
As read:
h=3 m=33
